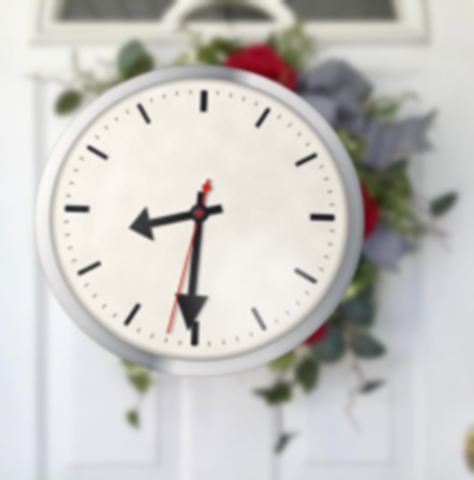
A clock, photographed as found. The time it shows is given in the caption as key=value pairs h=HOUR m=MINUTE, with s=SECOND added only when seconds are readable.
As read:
h=8 m=30 s=32
